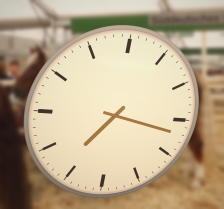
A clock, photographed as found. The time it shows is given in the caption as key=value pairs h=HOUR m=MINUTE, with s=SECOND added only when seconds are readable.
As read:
h=7 m=17
